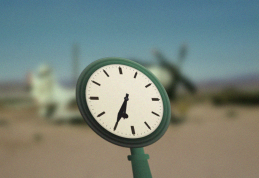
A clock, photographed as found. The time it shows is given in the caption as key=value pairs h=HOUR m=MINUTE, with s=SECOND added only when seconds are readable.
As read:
h=6 m=35
